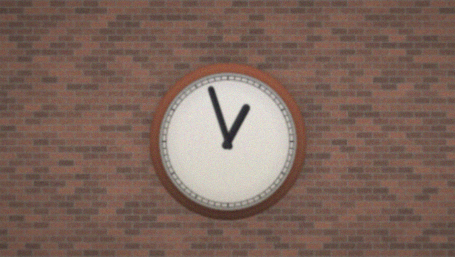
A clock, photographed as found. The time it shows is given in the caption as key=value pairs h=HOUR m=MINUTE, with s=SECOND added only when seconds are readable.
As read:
h=12 m=57
